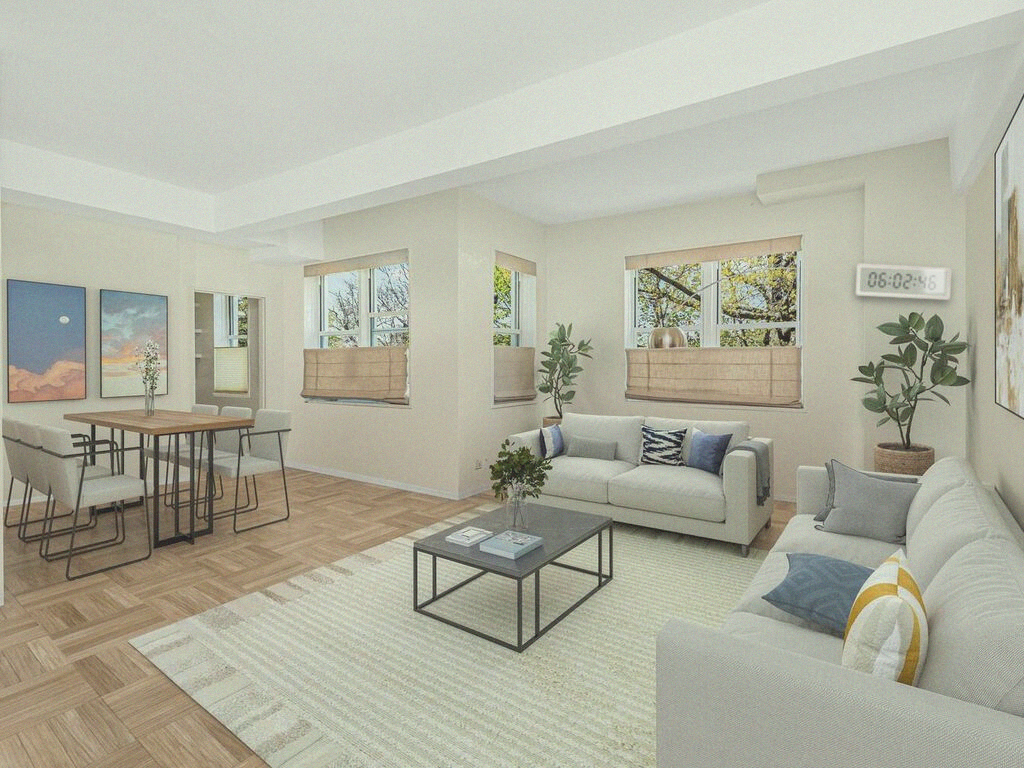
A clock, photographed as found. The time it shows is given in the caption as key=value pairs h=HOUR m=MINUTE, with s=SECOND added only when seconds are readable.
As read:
h=6 m=2 s=46
